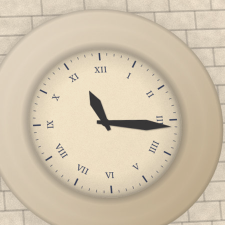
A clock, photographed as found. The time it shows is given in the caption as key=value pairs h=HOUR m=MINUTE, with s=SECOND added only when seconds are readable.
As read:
h=11 m=16
